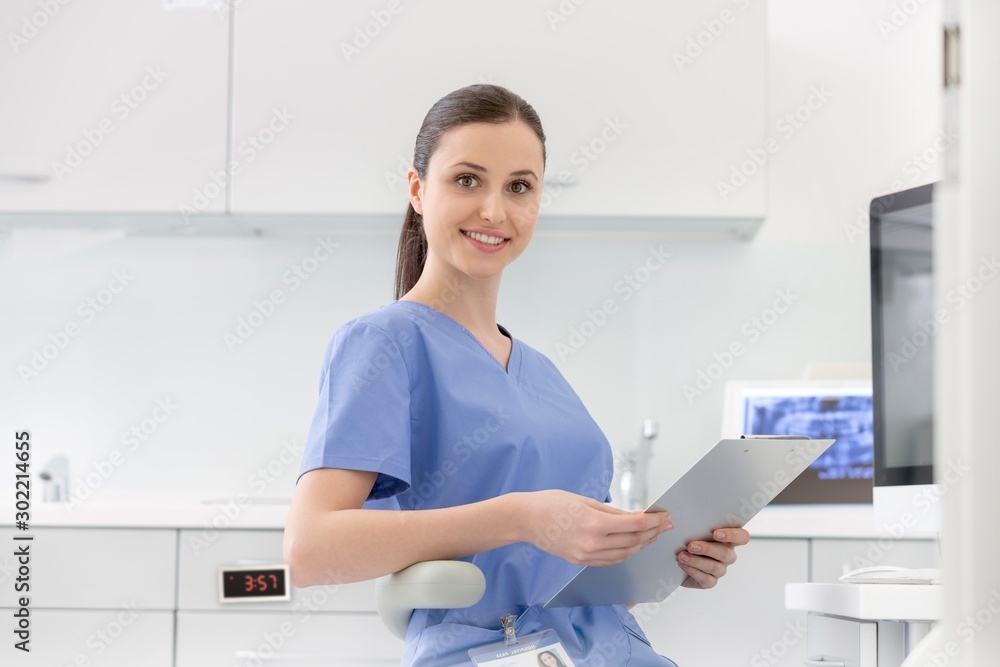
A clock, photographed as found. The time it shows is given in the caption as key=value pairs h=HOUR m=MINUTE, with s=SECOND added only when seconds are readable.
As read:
h=3 m=57
